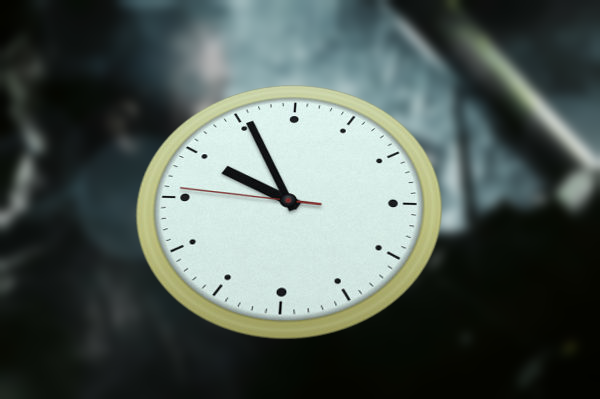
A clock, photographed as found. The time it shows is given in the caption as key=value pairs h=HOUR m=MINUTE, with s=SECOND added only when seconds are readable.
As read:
h=9 m=55 s=46
